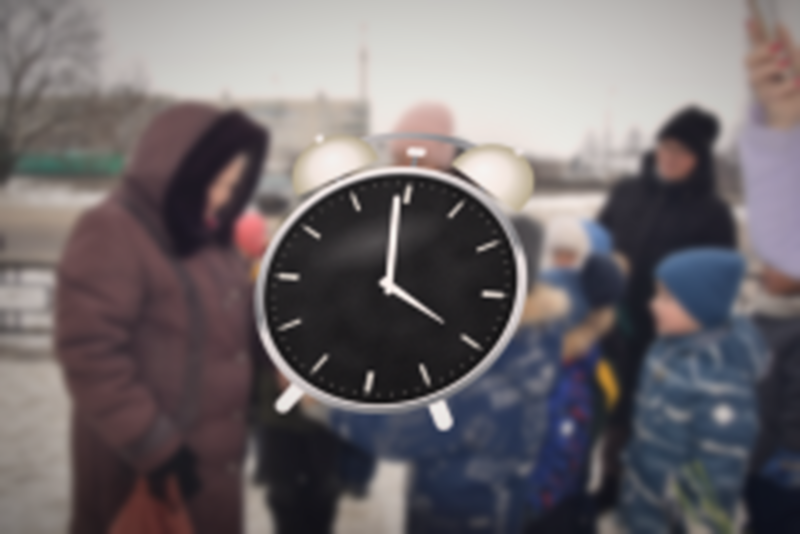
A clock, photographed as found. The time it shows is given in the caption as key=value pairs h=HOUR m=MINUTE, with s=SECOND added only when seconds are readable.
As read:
h=3 m=59
